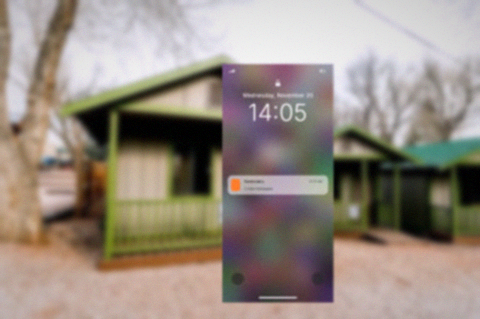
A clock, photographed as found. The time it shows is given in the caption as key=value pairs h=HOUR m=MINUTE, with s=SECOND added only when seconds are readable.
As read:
h=14 m=5
